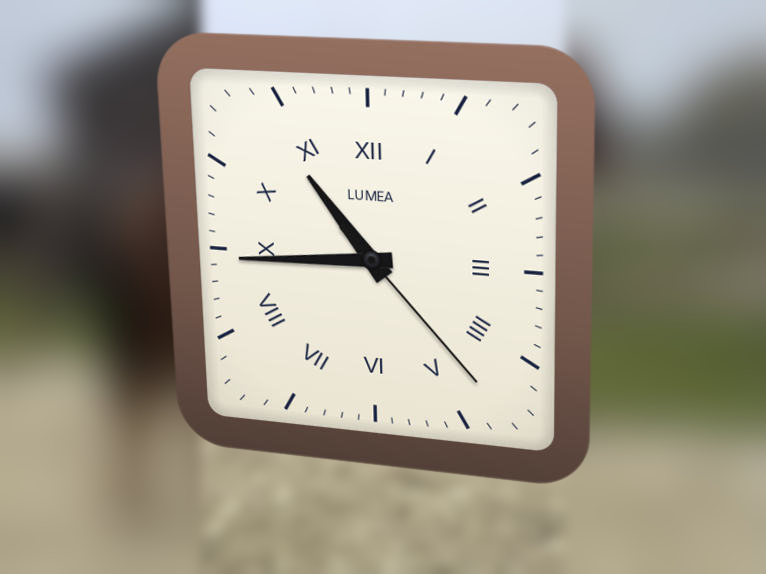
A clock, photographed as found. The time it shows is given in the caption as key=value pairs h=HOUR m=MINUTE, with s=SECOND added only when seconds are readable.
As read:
h=10 m=44 s=23
